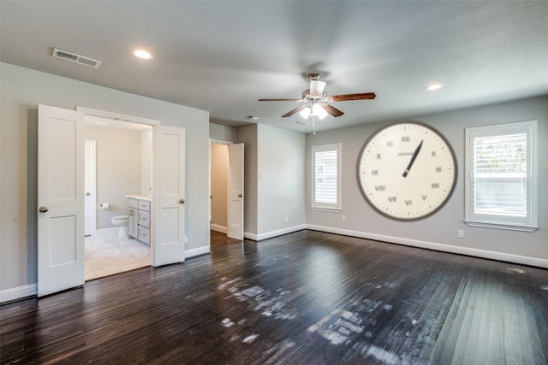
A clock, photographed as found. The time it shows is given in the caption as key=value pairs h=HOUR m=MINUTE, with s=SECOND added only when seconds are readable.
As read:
h=1 m=5
